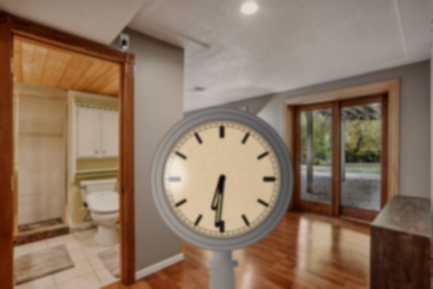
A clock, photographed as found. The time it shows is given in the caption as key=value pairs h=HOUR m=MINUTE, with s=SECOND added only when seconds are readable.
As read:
h=6 m=31
